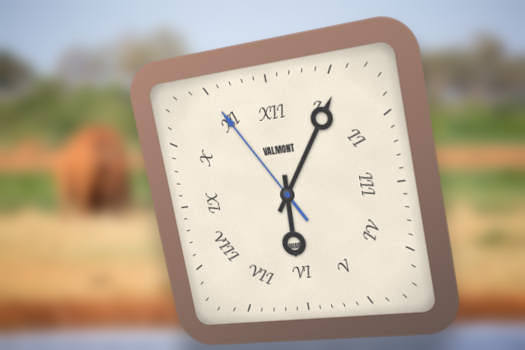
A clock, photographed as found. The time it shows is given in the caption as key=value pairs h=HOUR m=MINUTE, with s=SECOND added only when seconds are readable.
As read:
h=6 m=5 s=55
